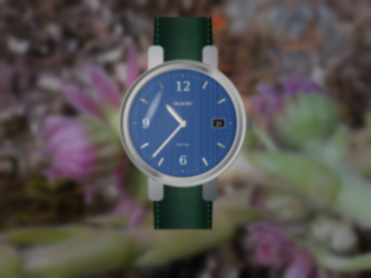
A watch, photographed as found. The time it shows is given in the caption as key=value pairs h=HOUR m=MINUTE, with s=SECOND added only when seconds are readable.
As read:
h=10 m=37
